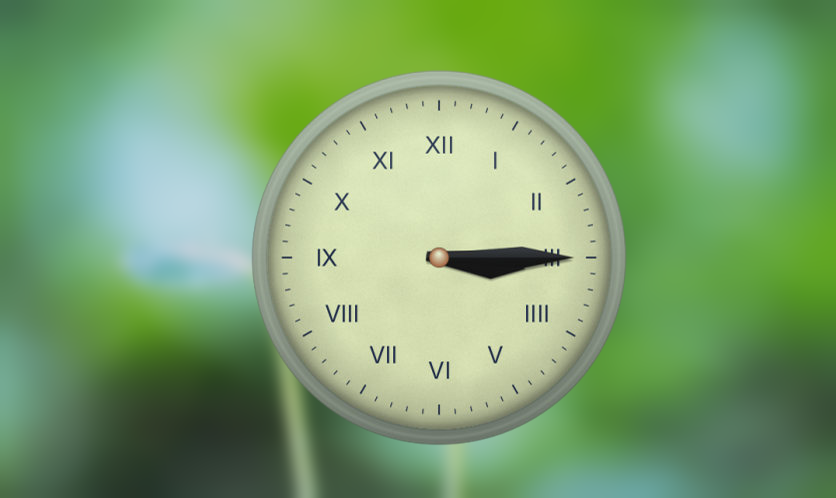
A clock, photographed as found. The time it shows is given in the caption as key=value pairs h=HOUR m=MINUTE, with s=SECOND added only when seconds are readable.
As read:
h=3 m=15
